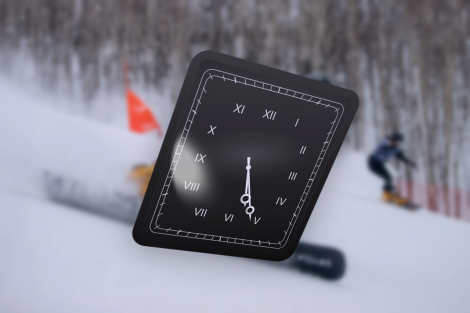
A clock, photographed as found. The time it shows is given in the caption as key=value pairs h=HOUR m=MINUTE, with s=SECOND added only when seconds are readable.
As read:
h=5 m=26
